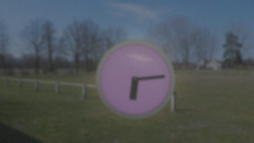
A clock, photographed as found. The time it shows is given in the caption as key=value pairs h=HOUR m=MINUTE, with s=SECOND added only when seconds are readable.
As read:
h=6 m=14
